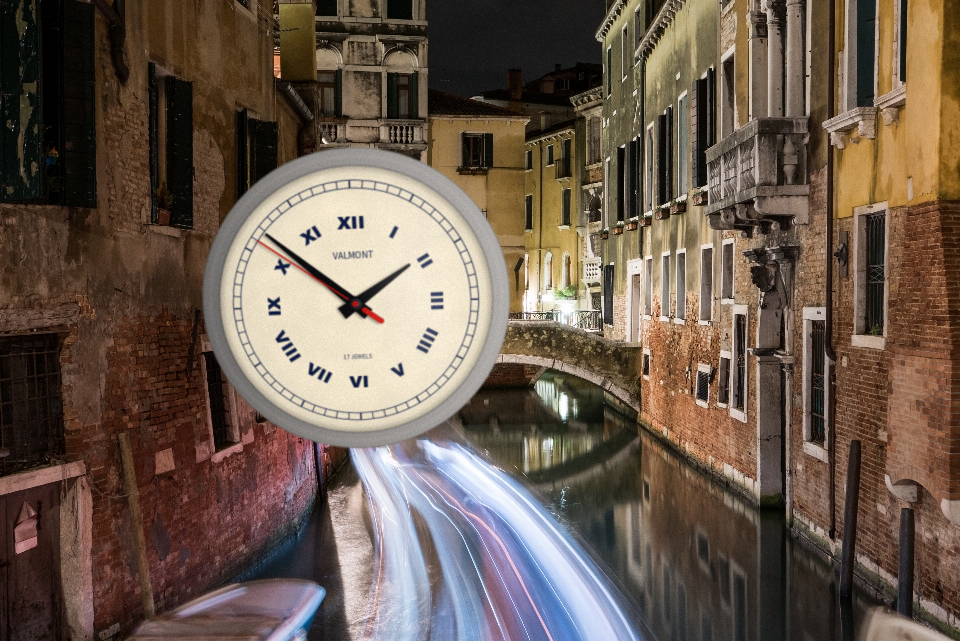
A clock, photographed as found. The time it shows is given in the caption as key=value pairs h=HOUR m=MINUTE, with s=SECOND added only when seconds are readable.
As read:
h=1 m=51 s=51
